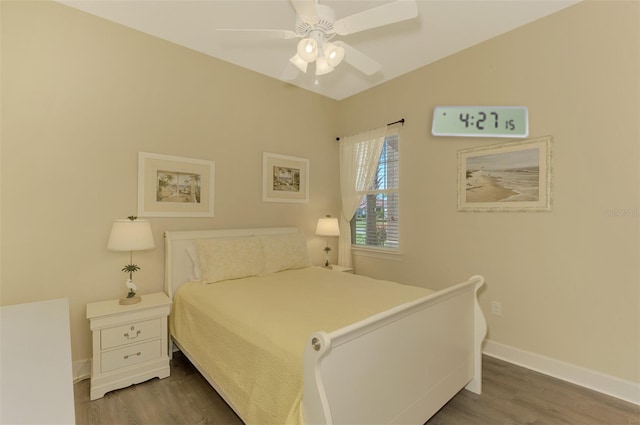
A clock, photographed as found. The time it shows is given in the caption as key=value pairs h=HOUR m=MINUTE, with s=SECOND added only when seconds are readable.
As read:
h=4 m=27 s=15
